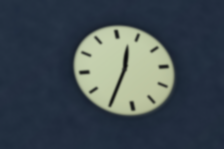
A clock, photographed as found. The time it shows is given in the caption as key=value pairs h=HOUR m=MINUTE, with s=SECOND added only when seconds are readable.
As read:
h=12 m=35
